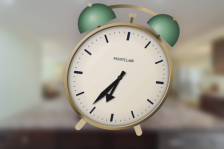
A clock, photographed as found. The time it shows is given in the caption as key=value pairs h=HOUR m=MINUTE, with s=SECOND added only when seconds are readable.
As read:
h=6 m=36
